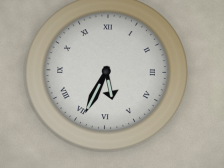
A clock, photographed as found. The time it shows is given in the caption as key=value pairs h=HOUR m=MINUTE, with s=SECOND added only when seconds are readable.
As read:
h=5 m=34
